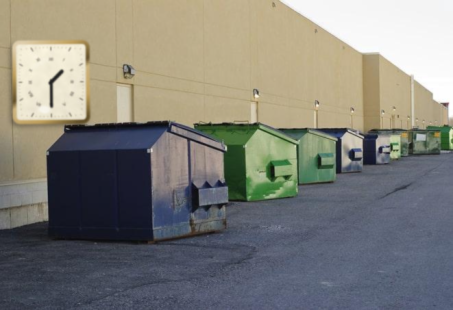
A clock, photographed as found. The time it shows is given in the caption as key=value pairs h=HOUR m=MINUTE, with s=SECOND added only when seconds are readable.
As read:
h=1 m=30
